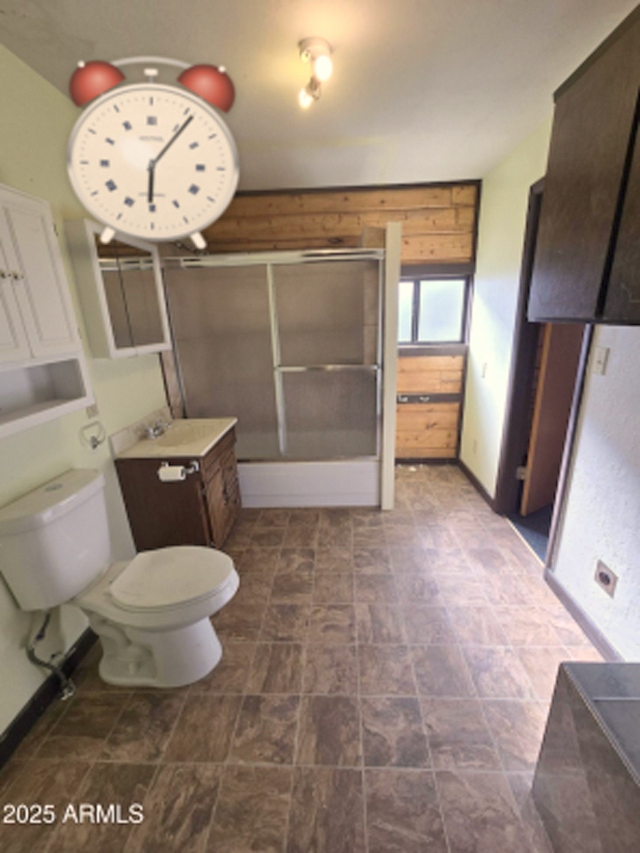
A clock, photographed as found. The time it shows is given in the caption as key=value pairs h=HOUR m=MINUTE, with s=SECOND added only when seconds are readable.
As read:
h=6 m=6
